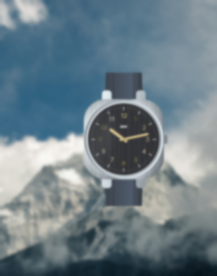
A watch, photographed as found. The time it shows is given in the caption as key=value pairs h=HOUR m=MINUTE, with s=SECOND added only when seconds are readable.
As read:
h=10 m=13
